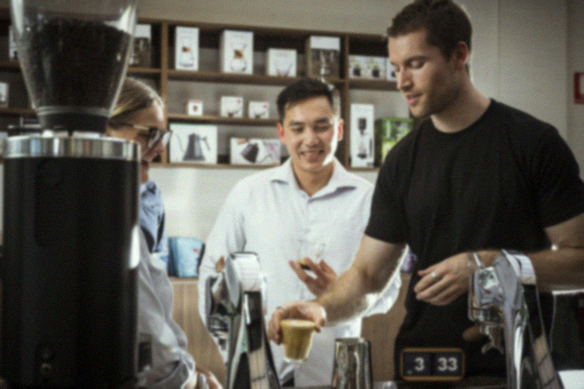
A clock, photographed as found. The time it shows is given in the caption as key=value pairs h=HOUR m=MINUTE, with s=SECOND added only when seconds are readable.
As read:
h=3 m=33
